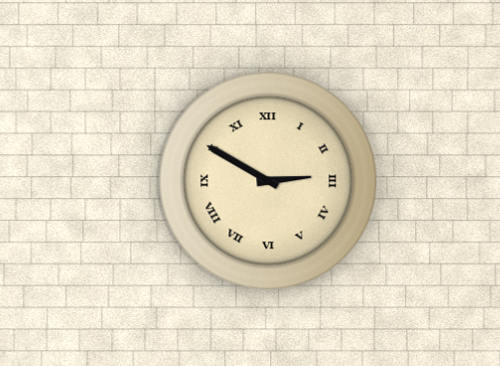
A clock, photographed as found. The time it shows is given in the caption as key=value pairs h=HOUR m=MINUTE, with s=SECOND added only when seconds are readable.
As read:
h=2 m=50
